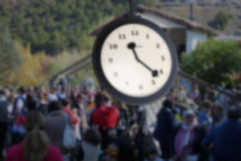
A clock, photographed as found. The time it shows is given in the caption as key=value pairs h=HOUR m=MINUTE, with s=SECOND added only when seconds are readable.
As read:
h=11 m=22
